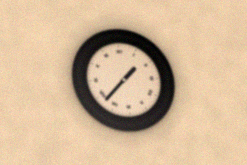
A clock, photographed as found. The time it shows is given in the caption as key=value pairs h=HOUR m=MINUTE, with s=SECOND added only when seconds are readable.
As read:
h=1 m=38
